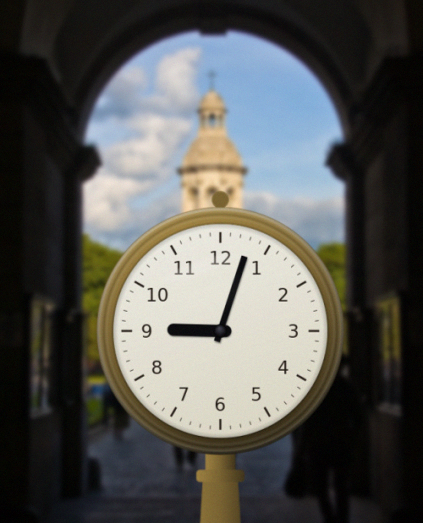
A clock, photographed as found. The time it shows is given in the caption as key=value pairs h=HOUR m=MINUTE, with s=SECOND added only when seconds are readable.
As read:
h=9 m=3
